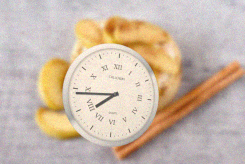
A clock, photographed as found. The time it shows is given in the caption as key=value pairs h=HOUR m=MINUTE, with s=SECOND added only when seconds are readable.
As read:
h=7 m=44
